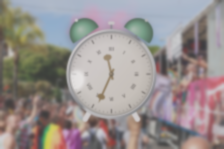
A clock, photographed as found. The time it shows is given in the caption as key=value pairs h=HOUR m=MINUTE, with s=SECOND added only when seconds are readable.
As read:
h=11 m=34
